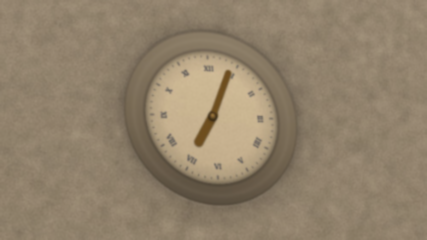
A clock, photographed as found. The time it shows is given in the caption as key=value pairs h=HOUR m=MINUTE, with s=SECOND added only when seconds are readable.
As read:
h=7 m=4
